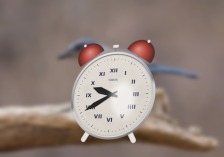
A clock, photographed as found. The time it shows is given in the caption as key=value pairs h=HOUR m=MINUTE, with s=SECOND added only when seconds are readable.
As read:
h=9 m=40
